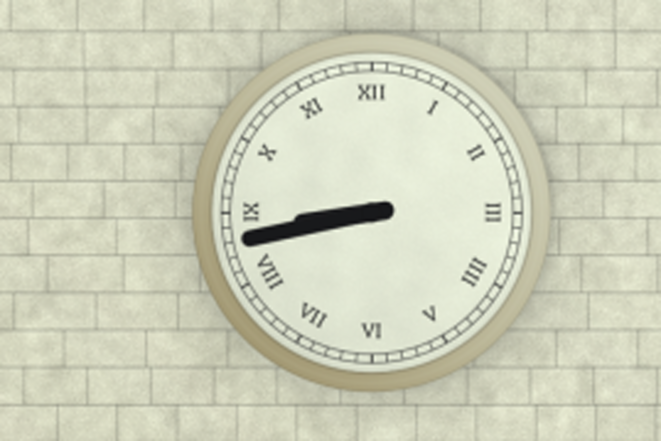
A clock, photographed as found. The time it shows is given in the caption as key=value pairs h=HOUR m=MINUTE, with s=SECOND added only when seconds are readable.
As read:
h=8 m=43
